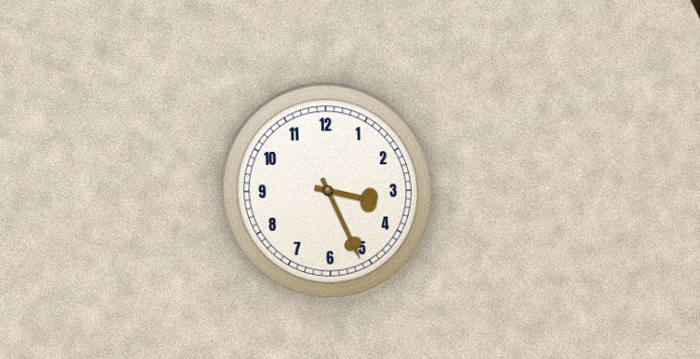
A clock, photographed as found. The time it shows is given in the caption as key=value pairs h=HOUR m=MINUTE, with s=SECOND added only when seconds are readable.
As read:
h=3 m=26
